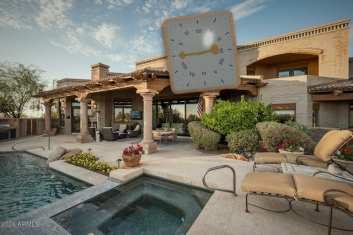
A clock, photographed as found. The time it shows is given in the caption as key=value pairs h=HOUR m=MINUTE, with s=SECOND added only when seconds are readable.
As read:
h=2 m=45
